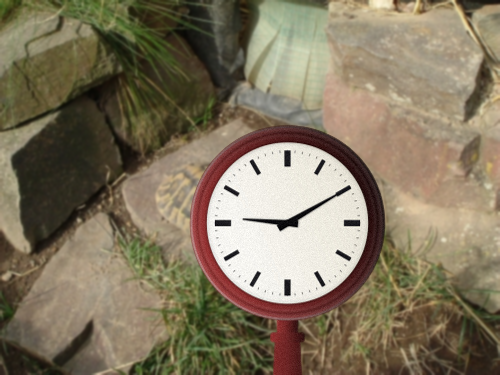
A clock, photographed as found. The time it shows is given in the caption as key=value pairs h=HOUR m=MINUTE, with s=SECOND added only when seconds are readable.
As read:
h=9 m=10
